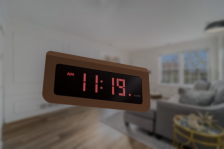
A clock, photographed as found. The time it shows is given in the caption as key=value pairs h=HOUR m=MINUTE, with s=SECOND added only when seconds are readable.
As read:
h=11 m=19
